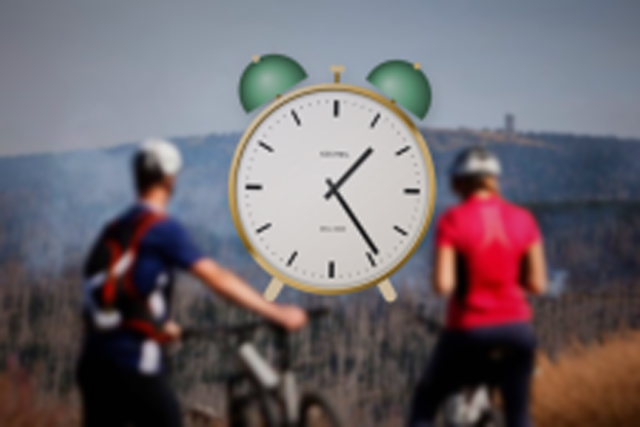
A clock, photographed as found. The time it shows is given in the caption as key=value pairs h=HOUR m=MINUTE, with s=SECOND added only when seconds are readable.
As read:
h=1 m=24
